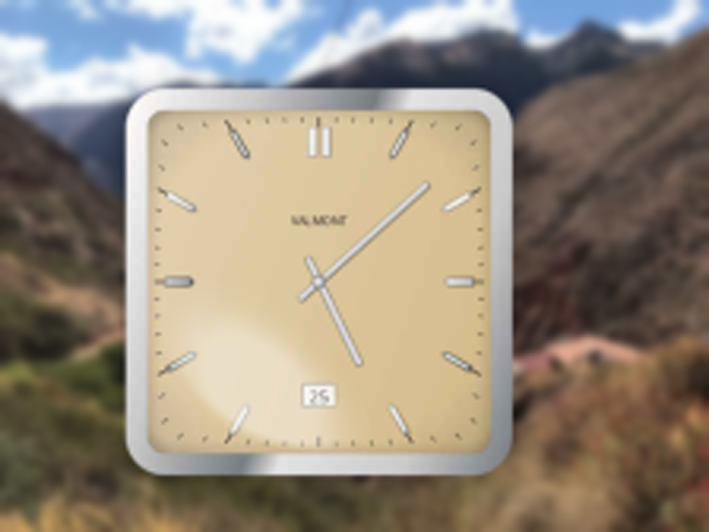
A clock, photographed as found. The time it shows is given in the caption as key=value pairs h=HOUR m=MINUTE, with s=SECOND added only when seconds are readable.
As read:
h=5 m=8
